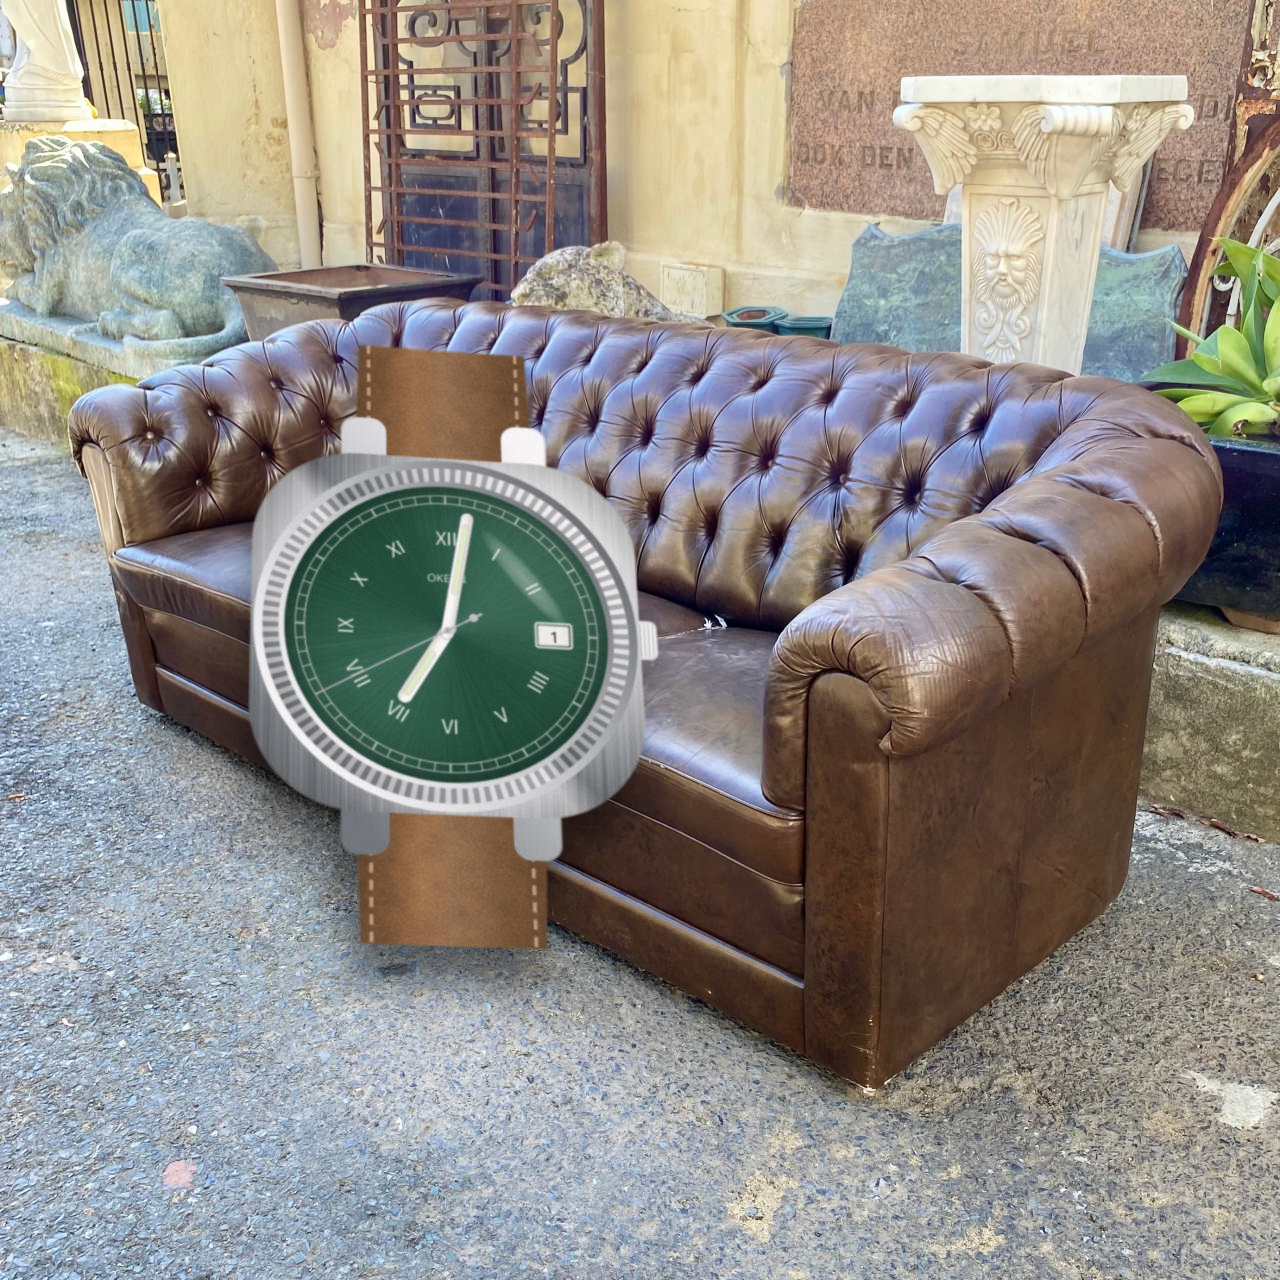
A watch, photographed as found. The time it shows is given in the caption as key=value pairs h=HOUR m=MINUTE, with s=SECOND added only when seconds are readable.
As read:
h=7 m=1 s=40
